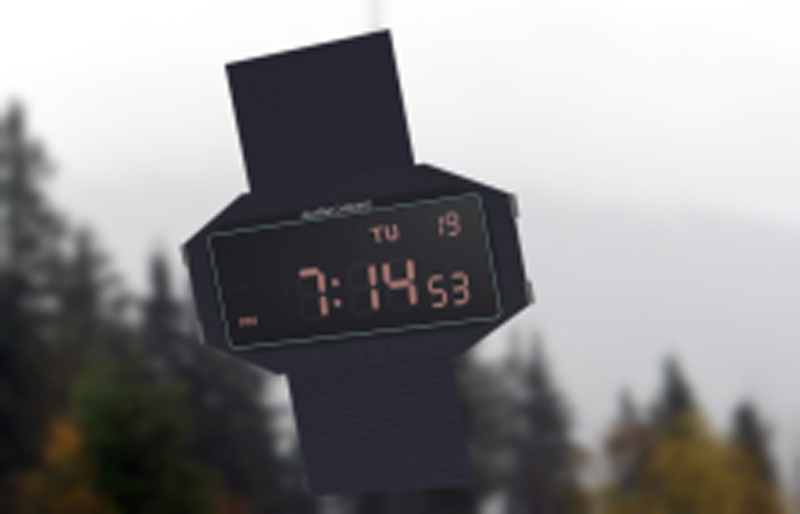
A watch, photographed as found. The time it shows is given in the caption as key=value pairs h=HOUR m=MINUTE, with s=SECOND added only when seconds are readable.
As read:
h=7 m=14 s=53
